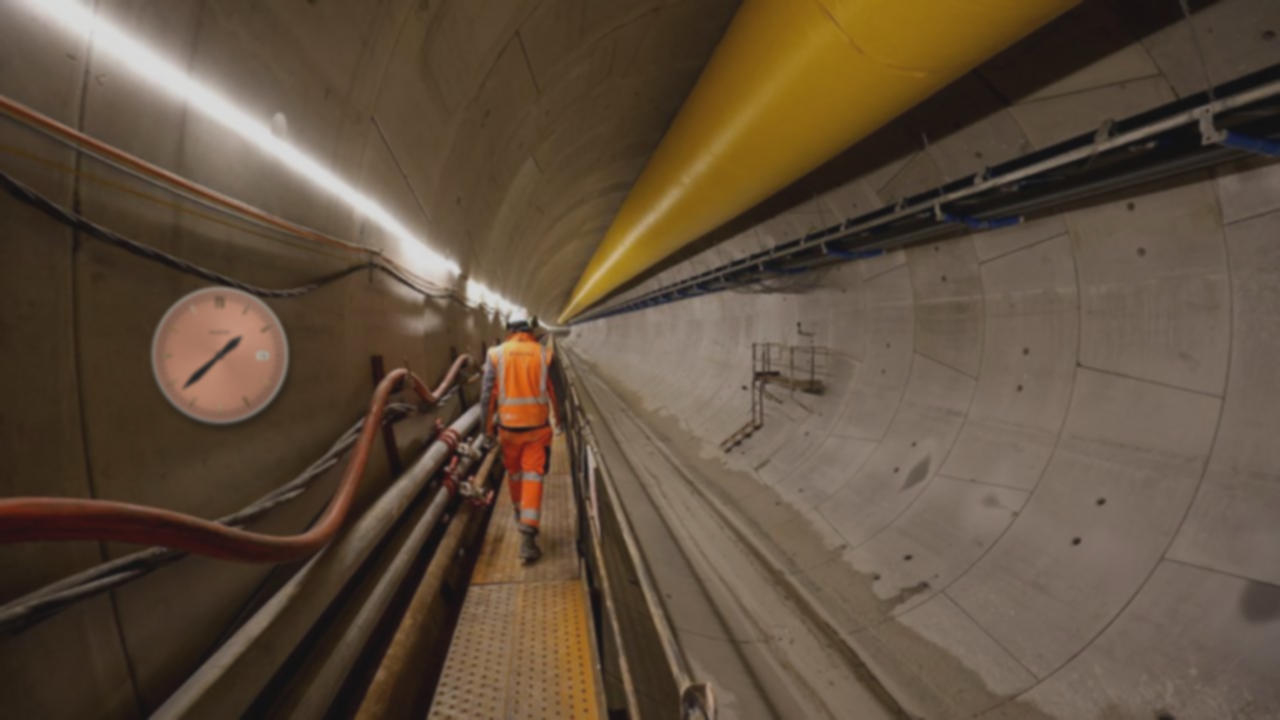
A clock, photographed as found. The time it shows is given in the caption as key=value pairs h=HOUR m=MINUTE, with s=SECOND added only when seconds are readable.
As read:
h=1 m=38
